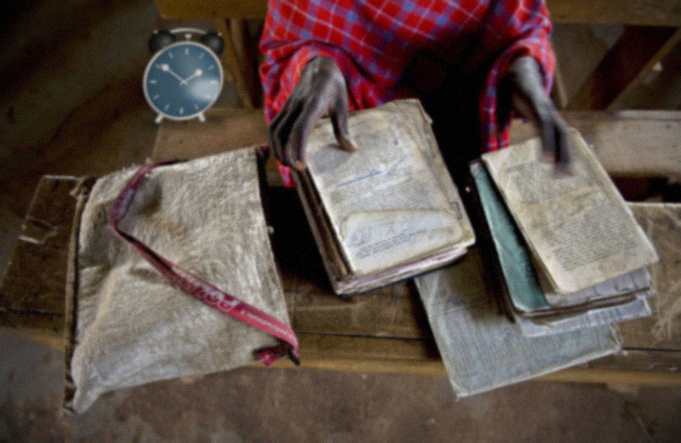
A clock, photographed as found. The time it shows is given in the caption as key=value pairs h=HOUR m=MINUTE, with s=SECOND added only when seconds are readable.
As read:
h=1 m=51
